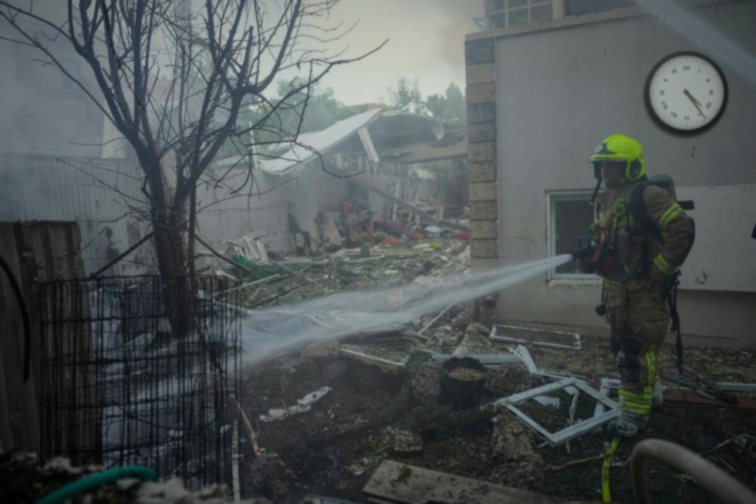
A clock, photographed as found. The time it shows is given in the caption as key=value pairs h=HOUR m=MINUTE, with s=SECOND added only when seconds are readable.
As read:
h=4 m=24
